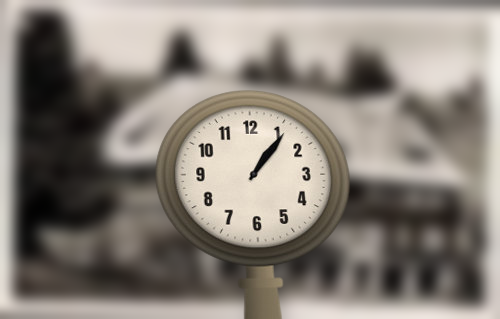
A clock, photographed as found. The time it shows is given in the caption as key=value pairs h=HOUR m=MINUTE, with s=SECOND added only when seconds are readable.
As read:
h=1 m=6
